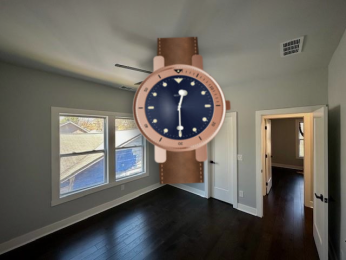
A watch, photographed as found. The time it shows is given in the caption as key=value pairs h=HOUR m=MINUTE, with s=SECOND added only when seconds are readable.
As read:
h=12 m=30
